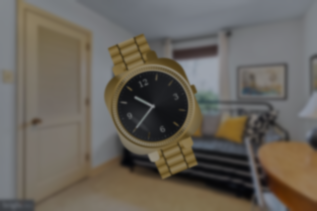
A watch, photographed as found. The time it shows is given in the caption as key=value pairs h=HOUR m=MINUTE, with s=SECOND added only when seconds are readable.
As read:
h=10 m=40
